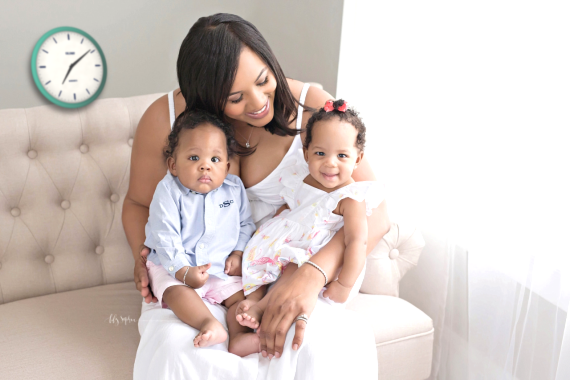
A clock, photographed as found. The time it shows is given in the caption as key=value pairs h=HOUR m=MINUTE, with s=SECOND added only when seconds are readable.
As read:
h=7 m=9
